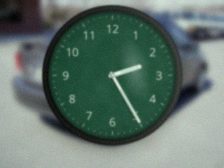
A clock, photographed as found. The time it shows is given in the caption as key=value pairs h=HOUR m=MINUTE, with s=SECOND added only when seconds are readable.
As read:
h=2 m=25
